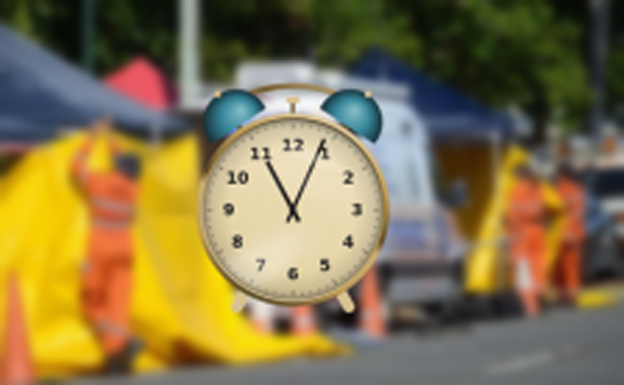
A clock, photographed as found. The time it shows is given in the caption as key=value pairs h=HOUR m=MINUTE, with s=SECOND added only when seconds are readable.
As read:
h=11 m=4
